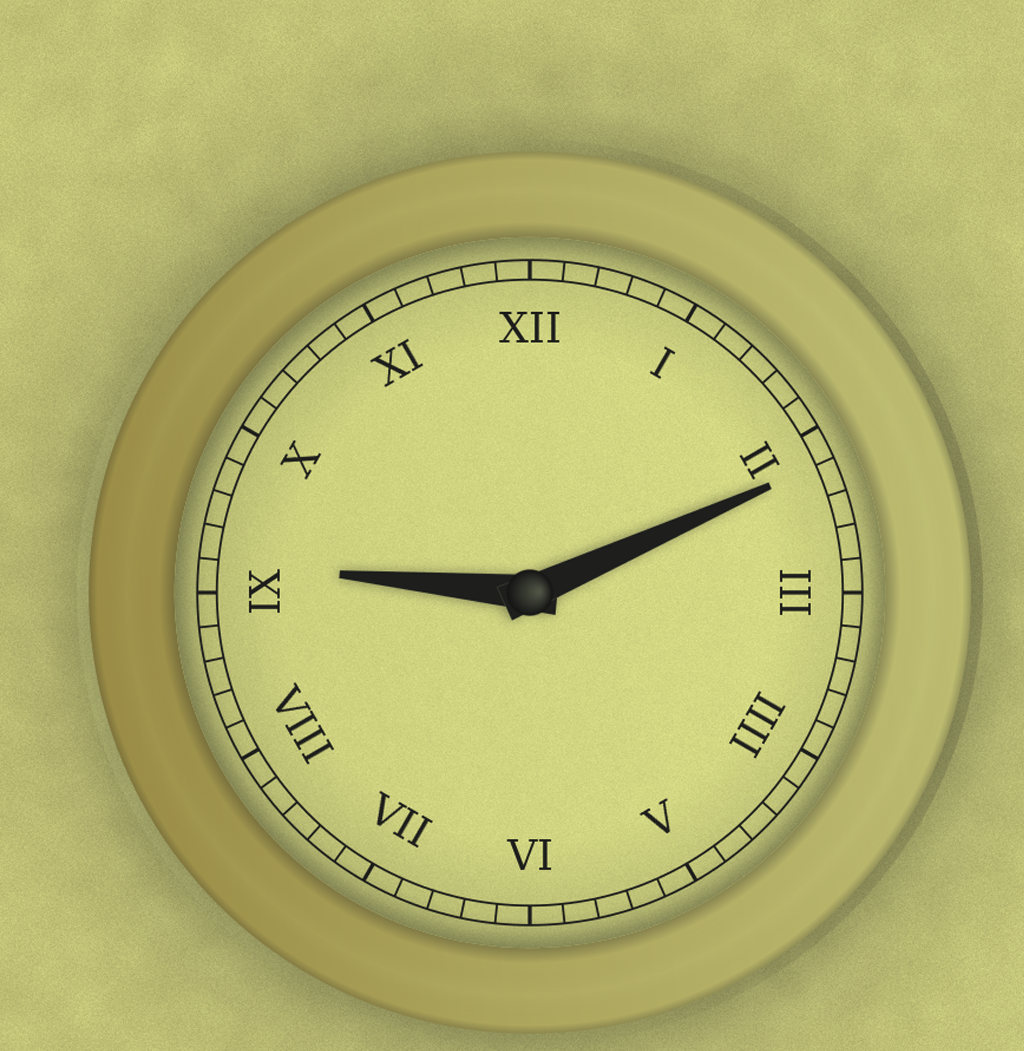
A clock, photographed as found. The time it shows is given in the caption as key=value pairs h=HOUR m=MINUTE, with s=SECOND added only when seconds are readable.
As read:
h=9 m=11
